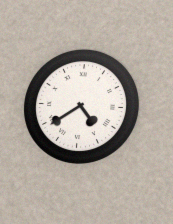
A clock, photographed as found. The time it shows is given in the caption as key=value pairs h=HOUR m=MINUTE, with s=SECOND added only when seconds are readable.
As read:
h=4 m=39
